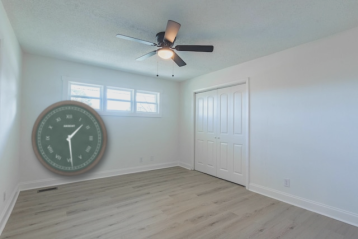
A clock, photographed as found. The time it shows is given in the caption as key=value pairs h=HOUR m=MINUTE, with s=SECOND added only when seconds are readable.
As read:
h=1 m=29
